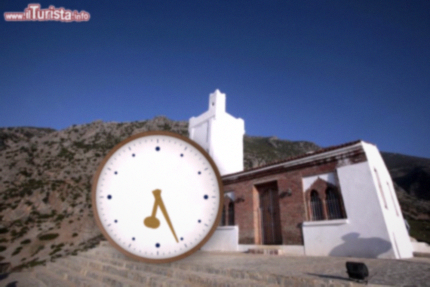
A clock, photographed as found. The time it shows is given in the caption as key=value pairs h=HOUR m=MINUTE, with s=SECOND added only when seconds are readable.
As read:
h=6 m=26
